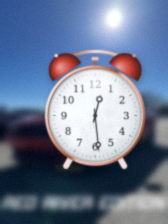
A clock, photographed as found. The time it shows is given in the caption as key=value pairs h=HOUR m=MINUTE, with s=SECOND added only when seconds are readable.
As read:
h=12 m=29
